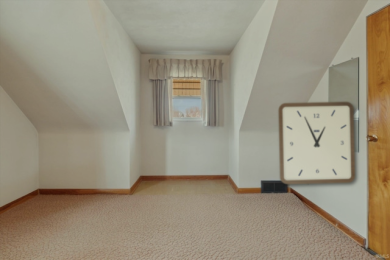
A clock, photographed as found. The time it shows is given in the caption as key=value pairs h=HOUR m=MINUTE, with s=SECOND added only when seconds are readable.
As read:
h=12 m=56
